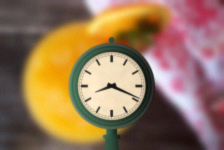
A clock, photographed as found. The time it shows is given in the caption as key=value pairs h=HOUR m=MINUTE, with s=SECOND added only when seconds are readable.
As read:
h=8 m=19
